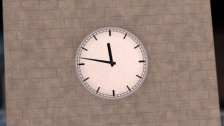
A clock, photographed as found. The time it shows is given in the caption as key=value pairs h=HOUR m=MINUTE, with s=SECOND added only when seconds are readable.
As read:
h=11 m=47
